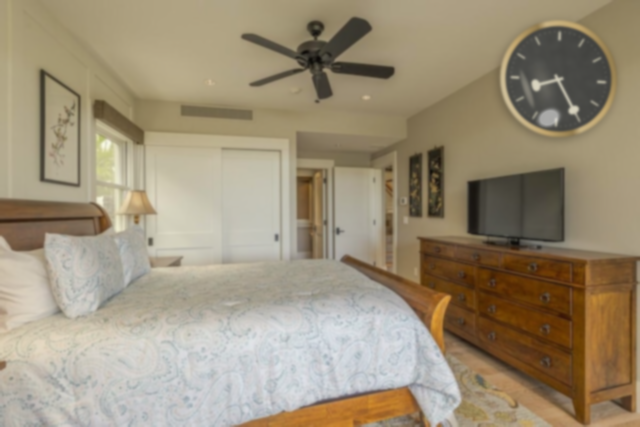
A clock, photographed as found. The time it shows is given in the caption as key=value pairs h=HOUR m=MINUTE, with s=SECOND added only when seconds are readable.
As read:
h=8 m=25
